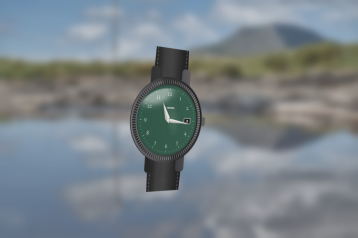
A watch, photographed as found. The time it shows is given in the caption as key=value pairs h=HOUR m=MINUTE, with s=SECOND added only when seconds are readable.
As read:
h=11 m=16
